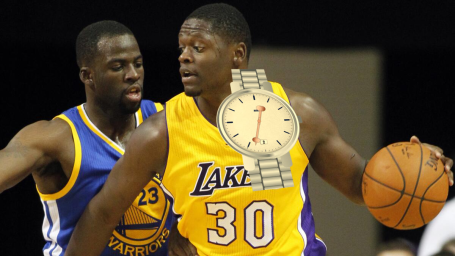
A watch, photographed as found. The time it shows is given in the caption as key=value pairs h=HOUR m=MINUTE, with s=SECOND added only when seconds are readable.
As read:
h=12 m=33
